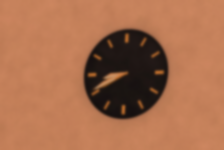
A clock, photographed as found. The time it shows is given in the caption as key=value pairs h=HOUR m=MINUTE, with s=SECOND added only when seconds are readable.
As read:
h=8 m=41
